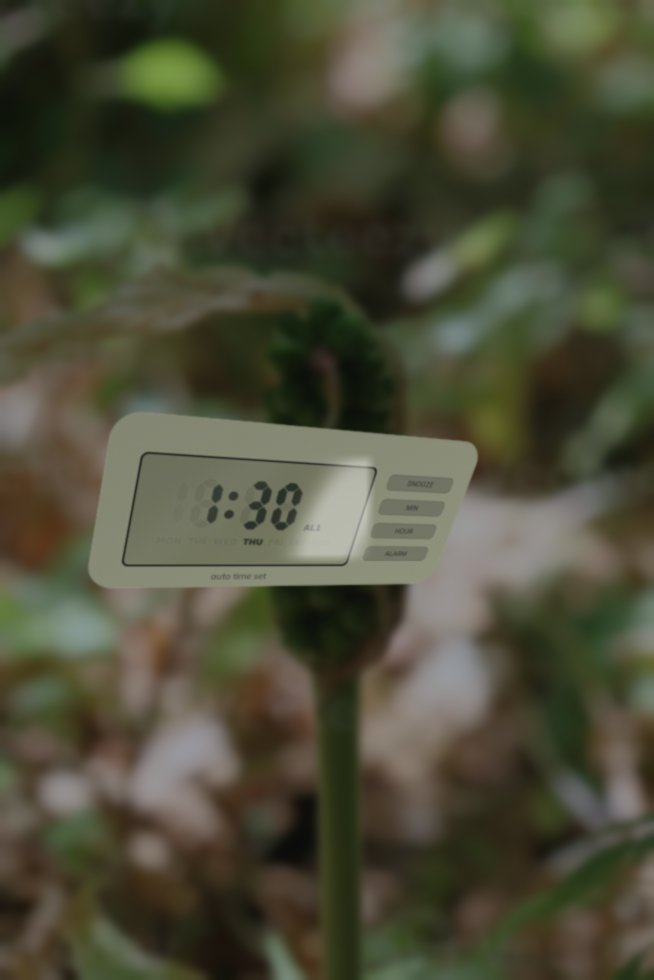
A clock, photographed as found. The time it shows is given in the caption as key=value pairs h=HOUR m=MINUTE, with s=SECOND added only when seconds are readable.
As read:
h=1 m=30
